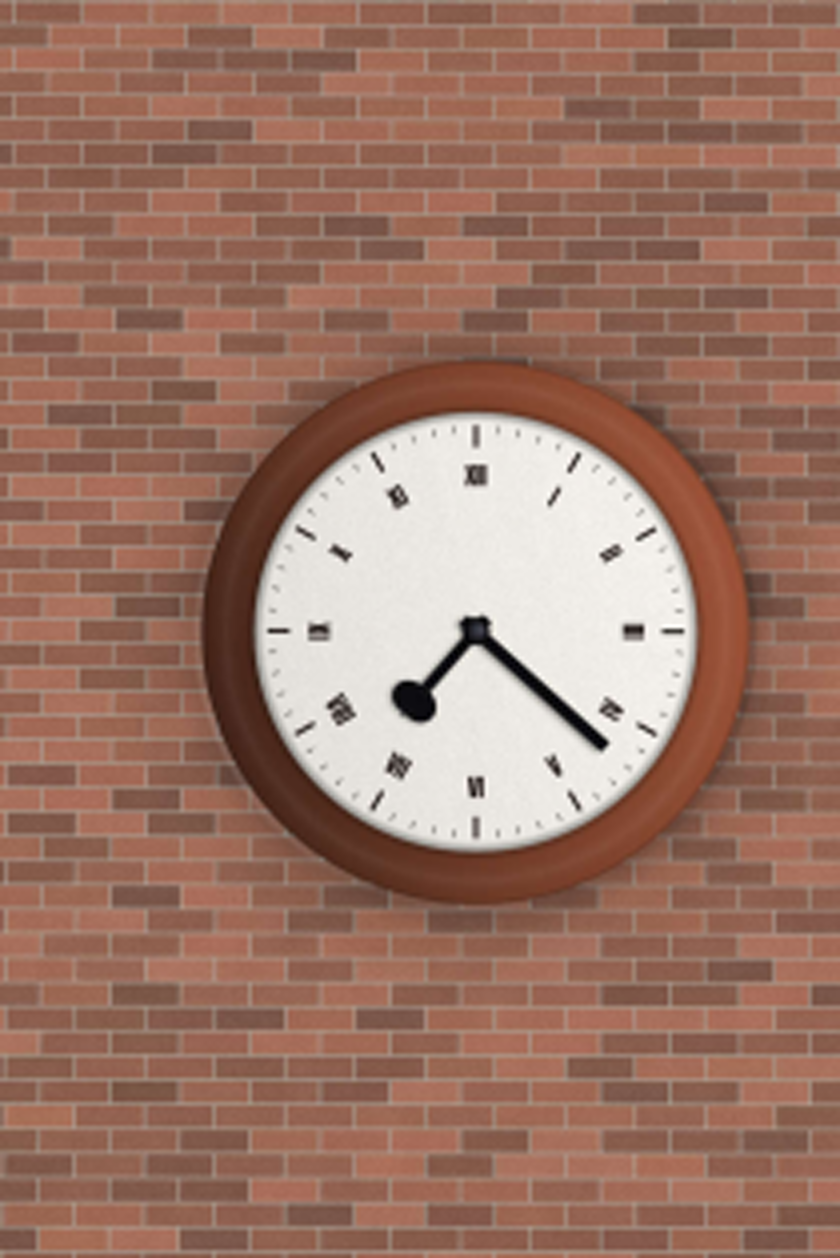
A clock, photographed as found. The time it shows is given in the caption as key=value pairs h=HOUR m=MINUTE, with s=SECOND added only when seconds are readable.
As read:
h=7 m=22
